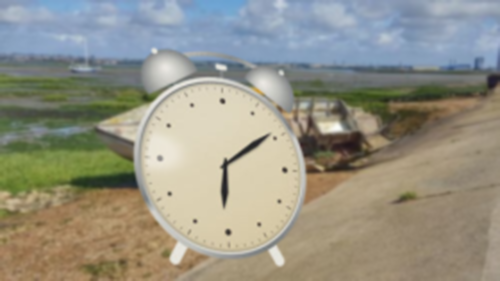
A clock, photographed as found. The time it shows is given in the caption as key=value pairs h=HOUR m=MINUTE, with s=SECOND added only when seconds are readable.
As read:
h=6 m=9
